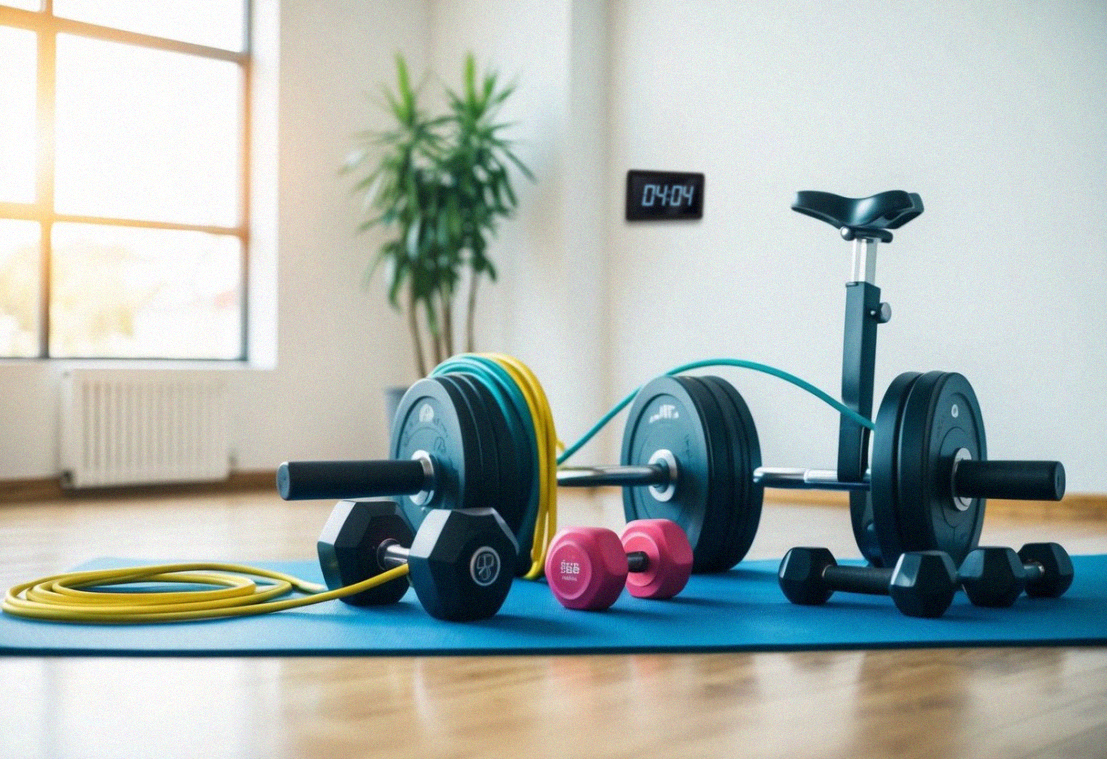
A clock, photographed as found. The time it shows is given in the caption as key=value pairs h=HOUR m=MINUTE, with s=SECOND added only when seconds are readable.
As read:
h=4 m=4
